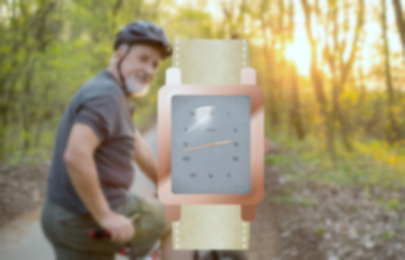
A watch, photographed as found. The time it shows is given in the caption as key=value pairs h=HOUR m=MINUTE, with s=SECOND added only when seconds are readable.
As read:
h=2 m=43
